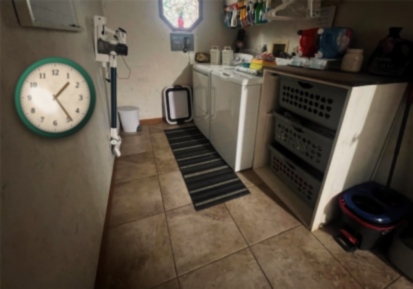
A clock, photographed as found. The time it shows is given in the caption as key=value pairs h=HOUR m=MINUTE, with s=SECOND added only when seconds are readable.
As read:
h=1 m=24
